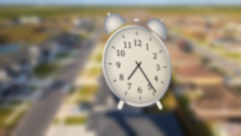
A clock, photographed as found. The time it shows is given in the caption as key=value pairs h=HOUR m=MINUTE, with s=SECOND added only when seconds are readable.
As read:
h=7 m=24
